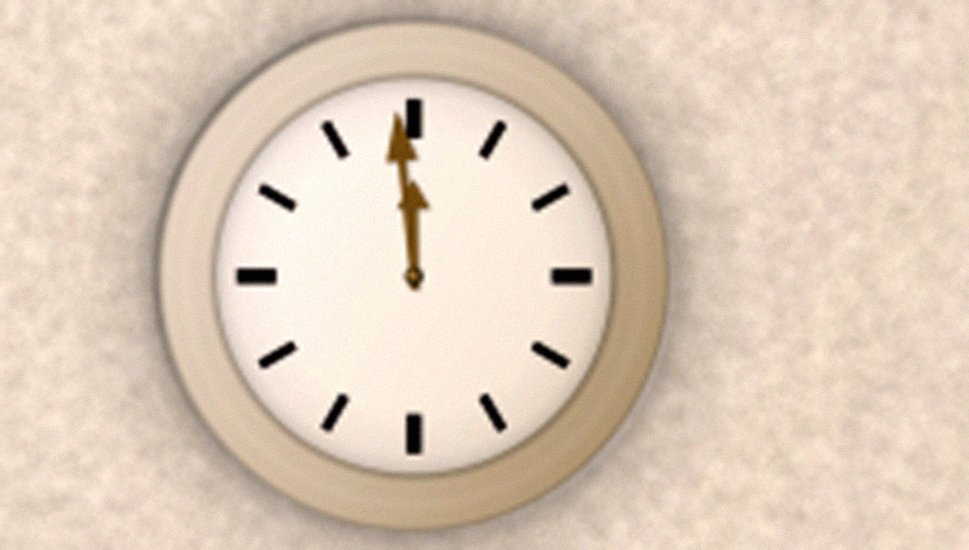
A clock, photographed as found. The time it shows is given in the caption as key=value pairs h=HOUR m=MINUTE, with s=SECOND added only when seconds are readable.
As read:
h=11 m=59
